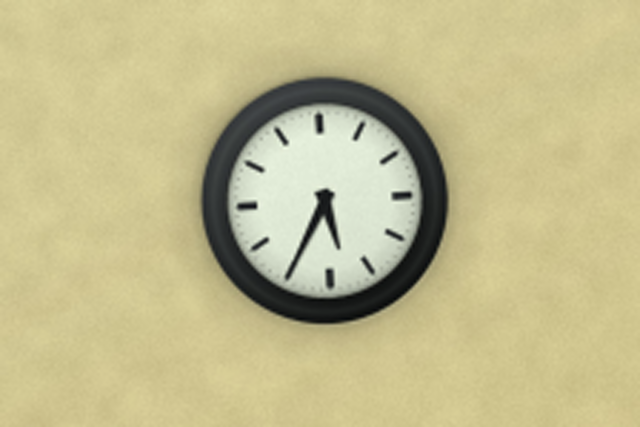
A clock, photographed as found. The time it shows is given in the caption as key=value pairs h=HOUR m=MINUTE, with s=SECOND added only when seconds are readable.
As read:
h=5 m=35
